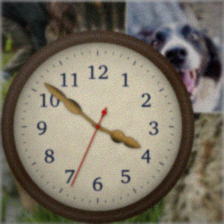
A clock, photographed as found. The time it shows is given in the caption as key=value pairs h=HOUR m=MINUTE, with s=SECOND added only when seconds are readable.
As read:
h=3 m=51 s=34
